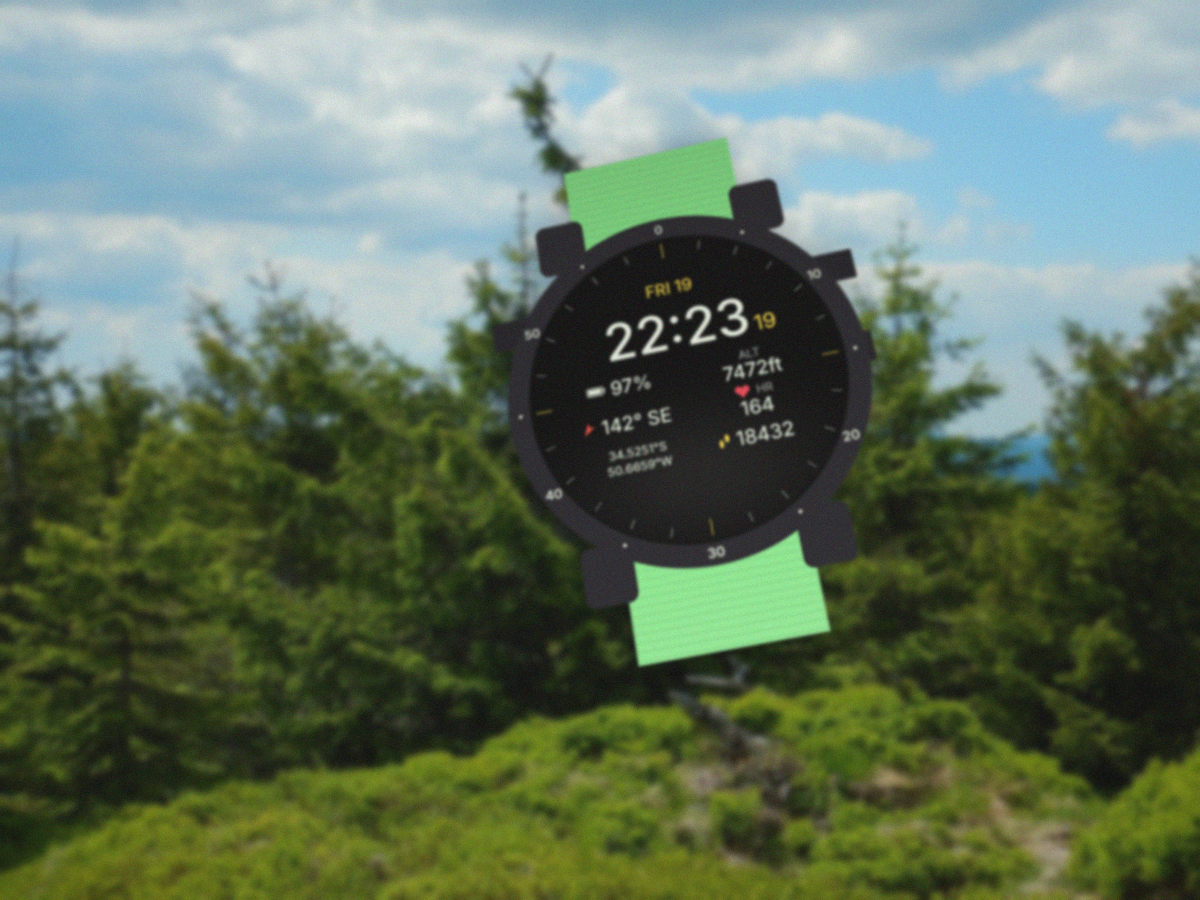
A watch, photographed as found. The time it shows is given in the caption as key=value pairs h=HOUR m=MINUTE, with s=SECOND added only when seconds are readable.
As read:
h=22 m=23 s=19
